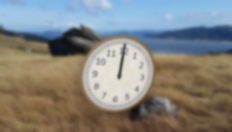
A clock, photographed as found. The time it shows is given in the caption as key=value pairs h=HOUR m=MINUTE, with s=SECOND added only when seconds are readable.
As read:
h=12 m=0
